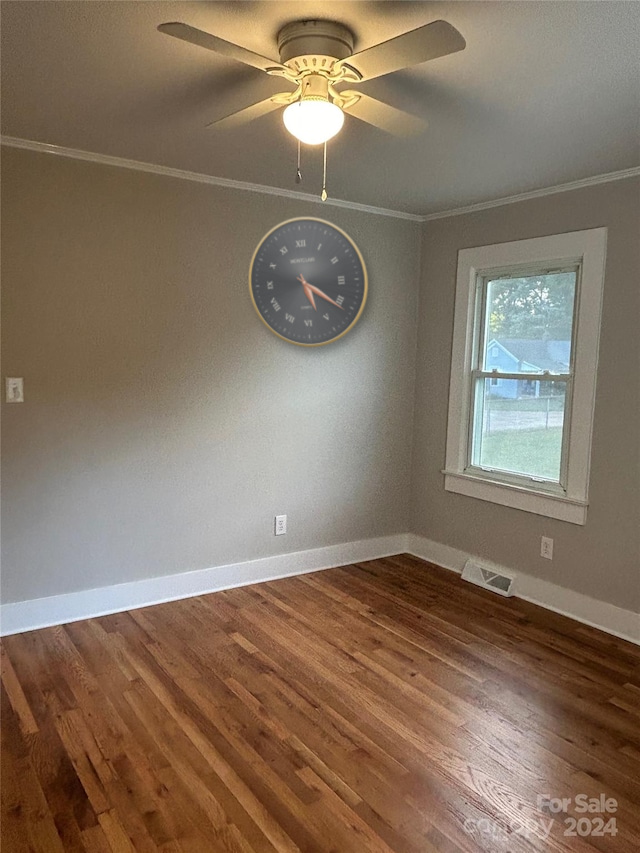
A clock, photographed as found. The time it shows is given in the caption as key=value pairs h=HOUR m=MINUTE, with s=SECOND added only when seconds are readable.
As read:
h=5 m=21
